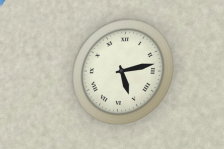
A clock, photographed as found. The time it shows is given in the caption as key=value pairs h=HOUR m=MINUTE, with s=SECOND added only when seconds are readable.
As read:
h=5 m=13
